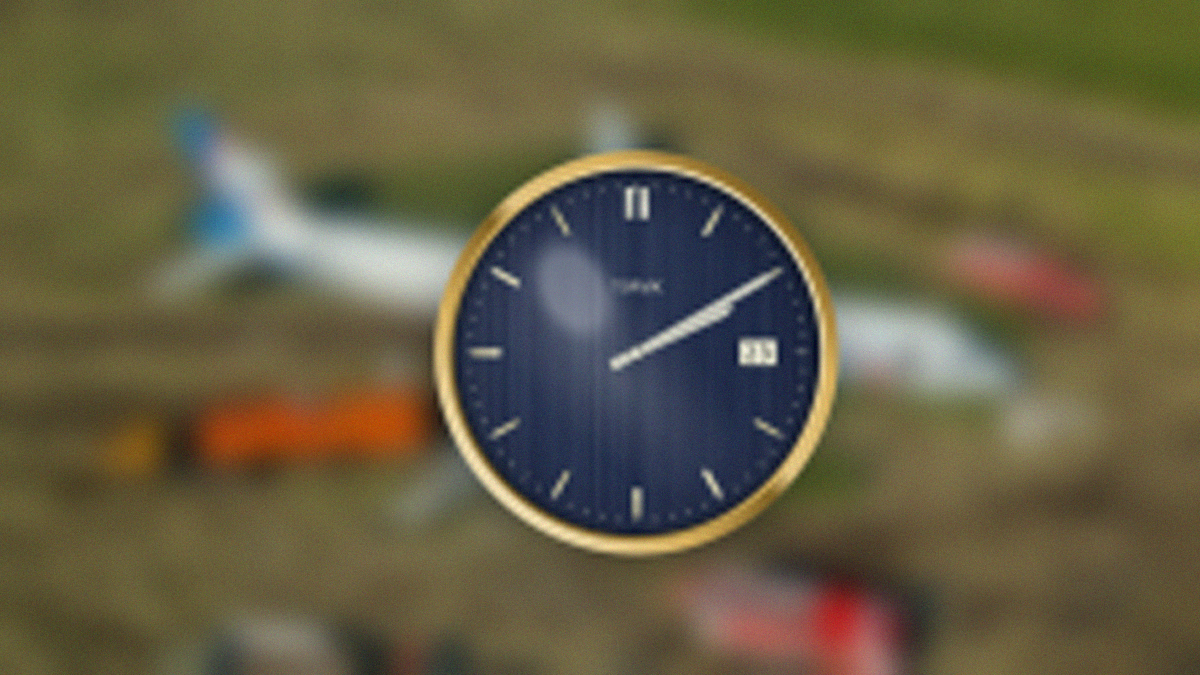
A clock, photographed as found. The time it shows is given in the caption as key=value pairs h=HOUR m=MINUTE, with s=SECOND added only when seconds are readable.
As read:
h=2 m=10
